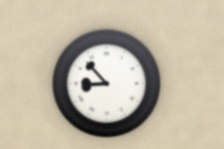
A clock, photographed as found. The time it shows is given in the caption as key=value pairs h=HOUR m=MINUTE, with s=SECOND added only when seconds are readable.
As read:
h=8 m=53
